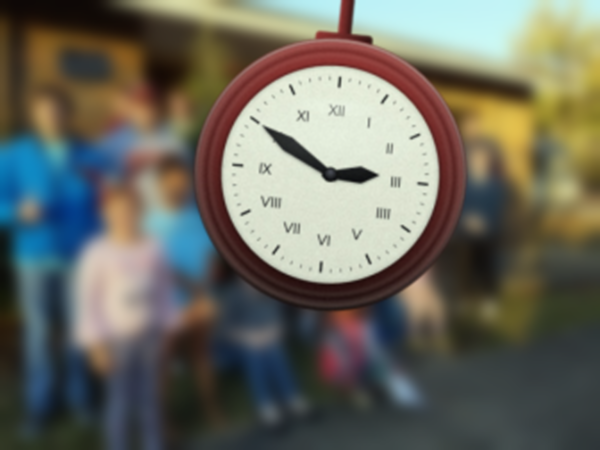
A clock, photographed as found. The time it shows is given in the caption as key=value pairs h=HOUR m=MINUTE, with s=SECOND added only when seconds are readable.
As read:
h=2 m=50
